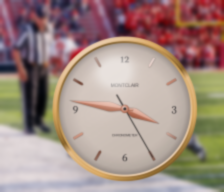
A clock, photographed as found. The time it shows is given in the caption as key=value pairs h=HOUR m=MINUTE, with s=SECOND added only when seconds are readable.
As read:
h=3 m=46 s=25
